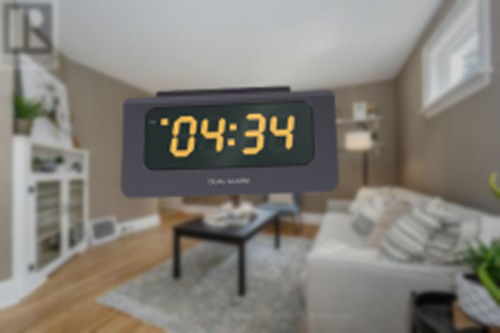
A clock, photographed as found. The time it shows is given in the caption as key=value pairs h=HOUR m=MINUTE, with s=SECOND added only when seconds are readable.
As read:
h=4 m=34
